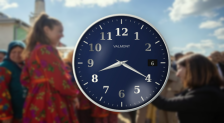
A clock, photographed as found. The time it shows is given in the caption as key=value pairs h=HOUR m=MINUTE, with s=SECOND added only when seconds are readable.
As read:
h=8 m=20
